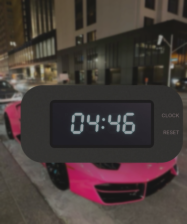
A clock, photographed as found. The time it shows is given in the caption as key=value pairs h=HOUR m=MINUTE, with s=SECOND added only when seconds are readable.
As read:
h=4 m=46
